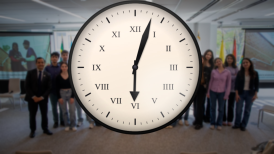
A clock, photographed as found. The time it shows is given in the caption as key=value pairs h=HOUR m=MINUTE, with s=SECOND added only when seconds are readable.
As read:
h=6 m=3
